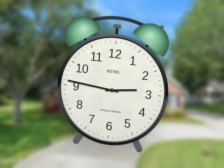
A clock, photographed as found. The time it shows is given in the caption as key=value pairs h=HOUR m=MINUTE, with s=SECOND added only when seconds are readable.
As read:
h=2 m=46
